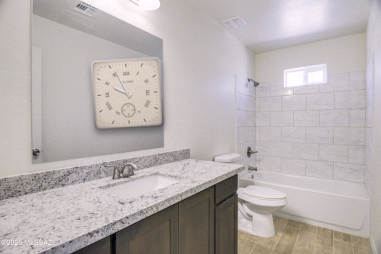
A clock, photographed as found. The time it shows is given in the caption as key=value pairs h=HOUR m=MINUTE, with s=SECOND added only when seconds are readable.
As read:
h=9 m=56
